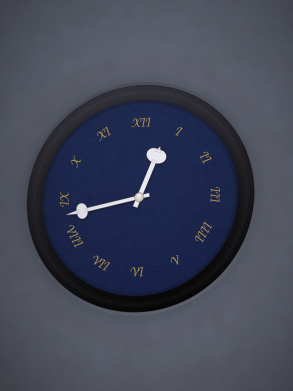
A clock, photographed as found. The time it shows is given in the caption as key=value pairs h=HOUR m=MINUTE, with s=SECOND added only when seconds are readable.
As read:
h=12 m=43
